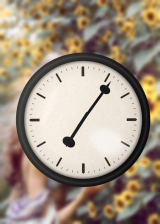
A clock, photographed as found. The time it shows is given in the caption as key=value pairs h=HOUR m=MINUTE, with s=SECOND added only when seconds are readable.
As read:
h=7 m=6
